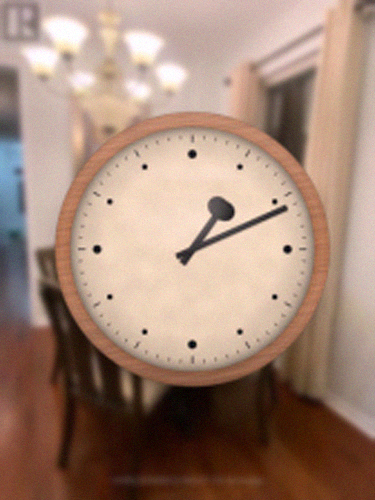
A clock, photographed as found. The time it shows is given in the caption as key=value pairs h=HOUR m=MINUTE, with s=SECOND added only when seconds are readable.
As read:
h=1 m=11
